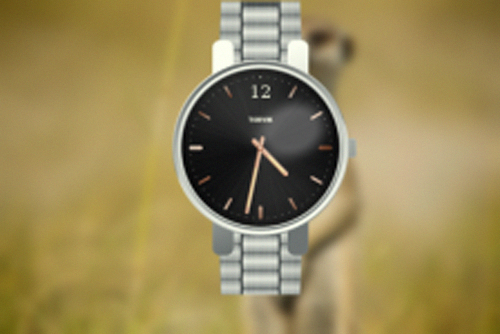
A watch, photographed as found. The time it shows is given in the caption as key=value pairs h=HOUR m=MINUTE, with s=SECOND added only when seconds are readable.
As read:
h=4 m=32
